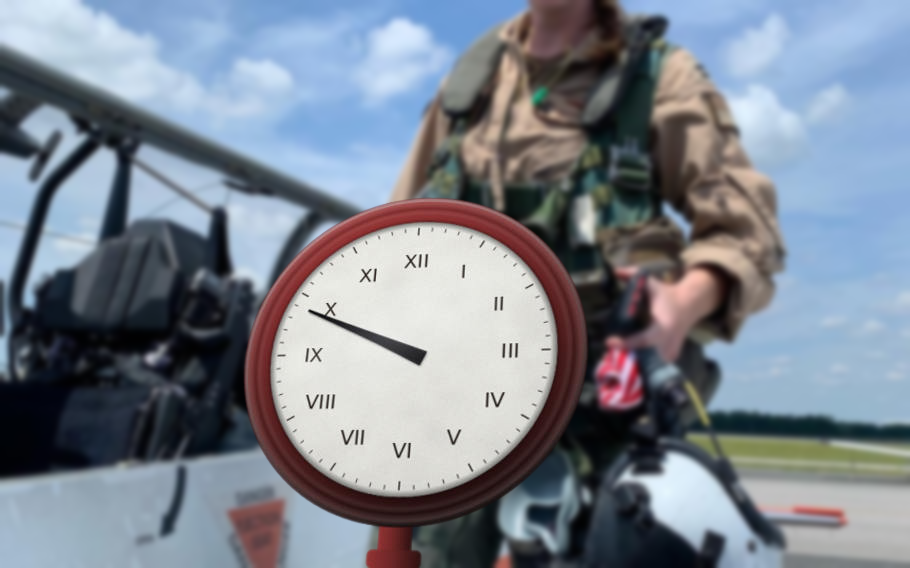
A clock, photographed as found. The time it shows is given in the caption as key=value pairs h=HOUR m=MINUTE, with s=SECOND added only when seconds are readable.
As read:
h=9 m=49
